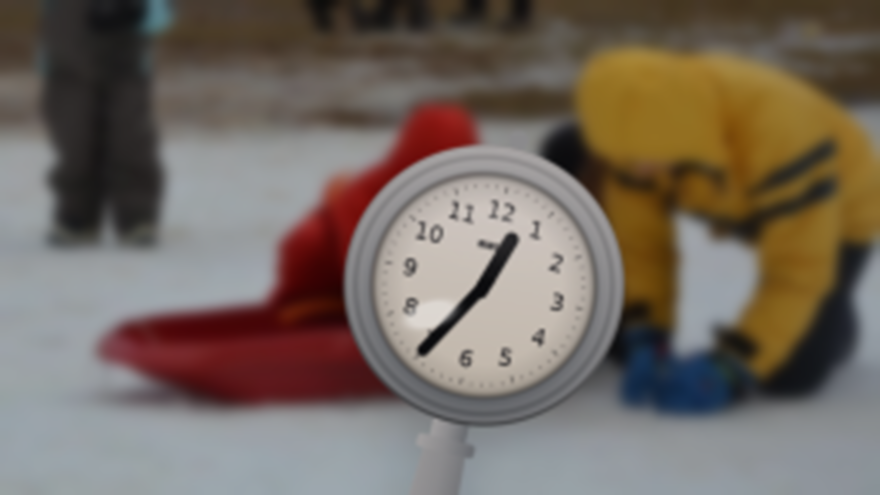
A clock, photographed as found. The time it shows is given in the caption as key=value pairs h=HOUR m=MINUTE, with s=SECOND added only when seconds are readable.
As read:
h=12 m=35
